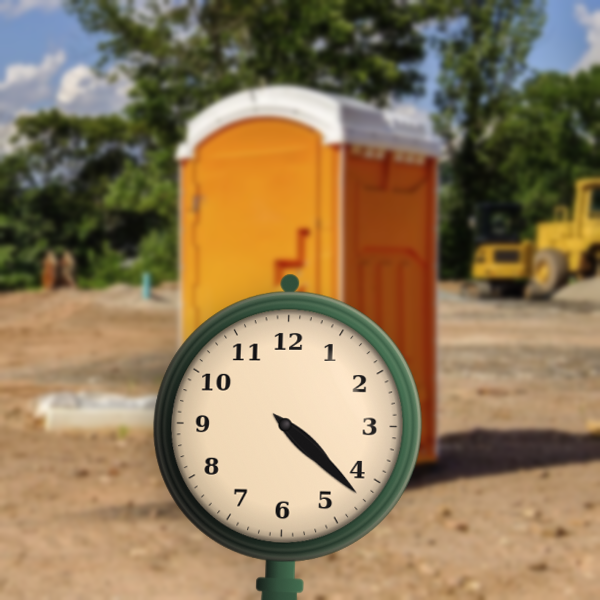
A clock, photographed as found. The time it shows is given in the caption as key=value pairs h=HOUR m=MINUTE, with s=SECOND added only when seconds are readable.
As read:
h=4 m=22
